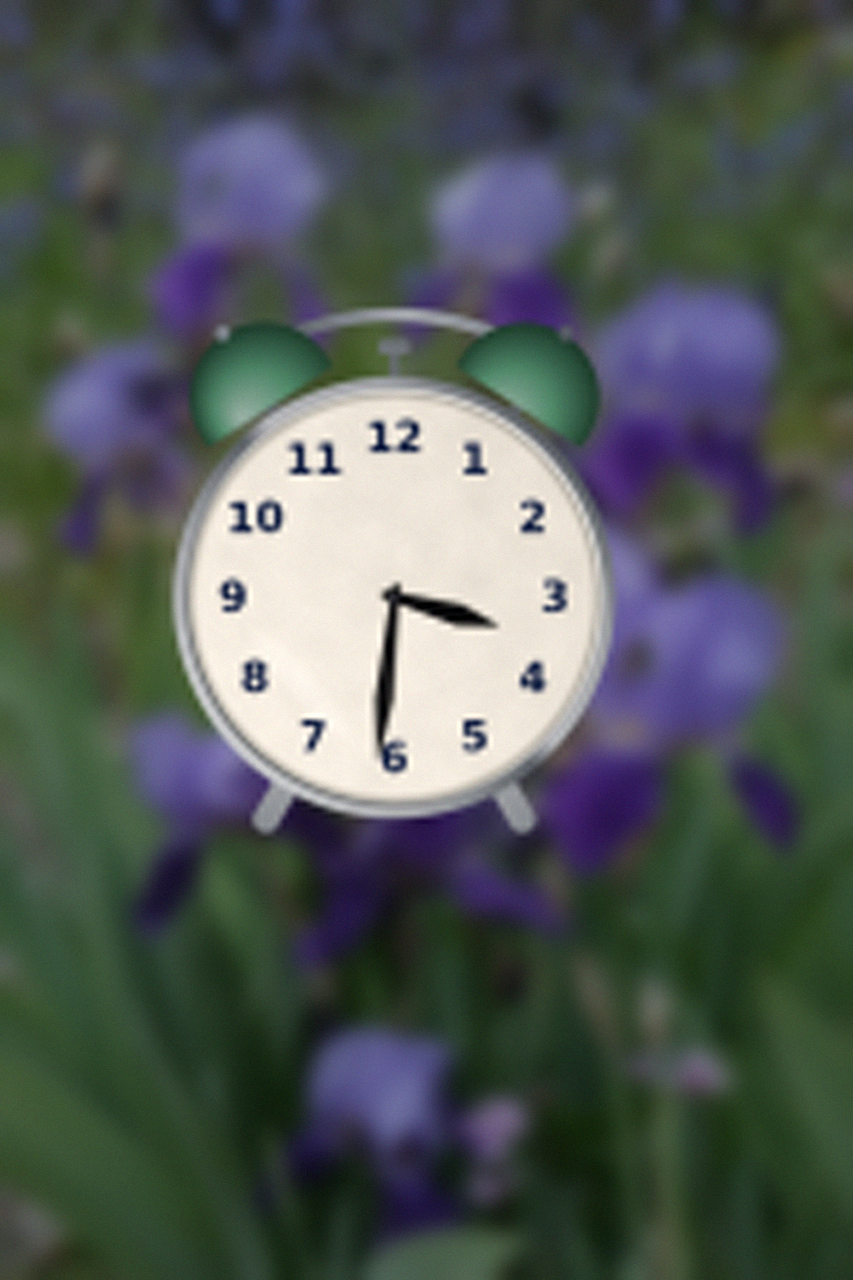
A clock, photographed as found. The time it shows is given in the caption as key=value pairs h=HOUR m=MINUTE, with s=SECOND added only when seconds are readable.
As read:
h=3 m=31
